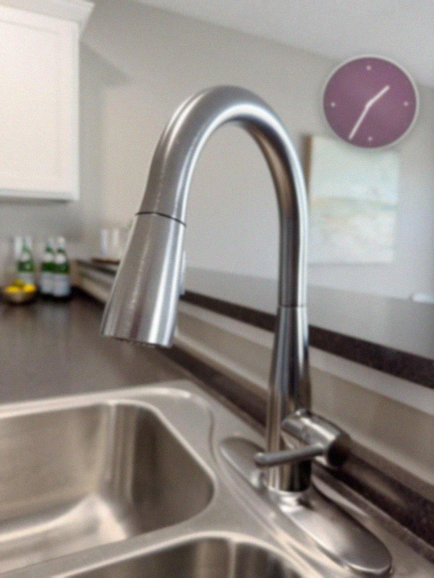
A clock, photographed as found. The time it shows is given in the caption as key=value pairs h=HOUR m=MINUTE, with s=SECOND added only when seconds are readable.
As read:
h=1 m=35
